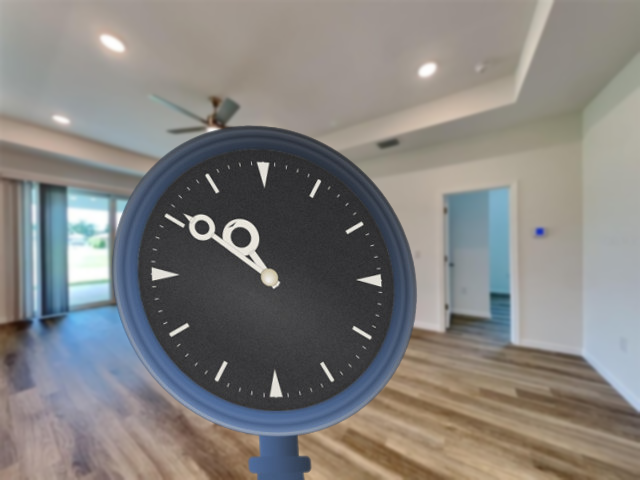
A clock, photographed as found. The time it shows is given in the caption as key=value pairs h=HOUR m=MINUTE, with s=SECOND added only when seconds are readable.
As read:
h=10 m=51
